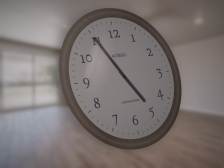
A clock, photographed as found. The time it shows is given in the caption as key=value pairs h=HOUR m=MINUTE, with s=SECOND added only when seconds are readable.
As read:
h=4 m=55
